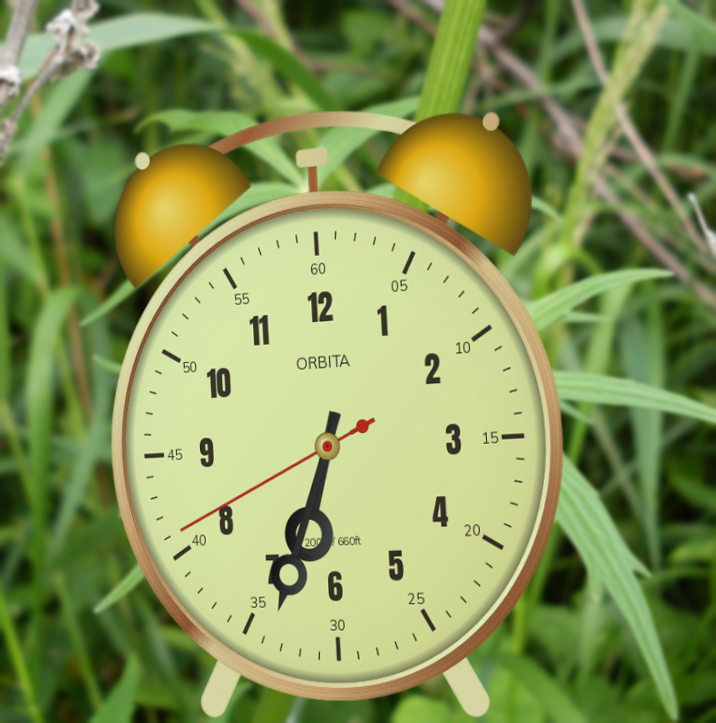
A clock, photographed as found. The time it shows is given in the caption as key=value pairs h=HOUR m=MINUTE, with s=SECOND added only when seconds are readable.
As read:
h=6 m=33 s=41
